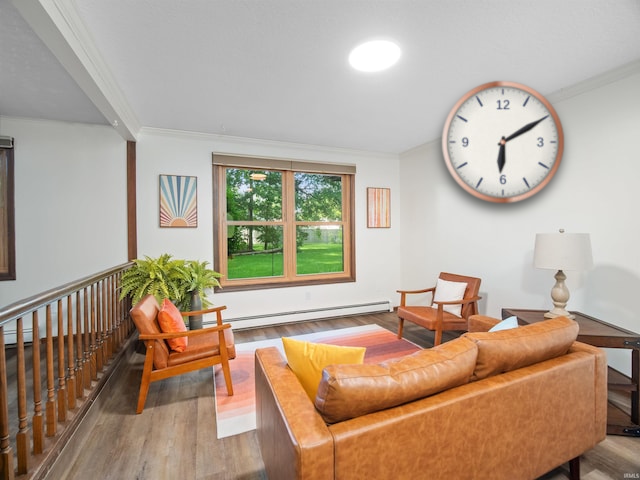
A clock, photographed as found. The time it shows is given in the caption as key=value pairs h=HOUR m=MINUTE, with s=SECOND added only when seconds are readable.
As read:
h=6 m=10
